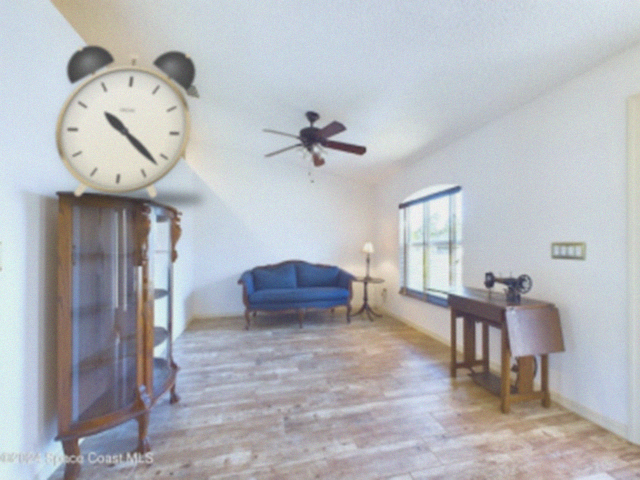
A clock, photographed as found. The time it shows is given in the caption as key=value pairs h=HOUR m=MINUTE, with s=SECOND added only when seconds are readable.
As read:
h=10 m=22
